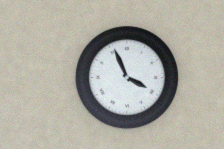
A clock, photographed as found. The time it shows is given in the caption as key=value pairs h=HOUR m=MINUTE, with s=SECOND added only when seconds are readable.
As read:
h=3 m=56
